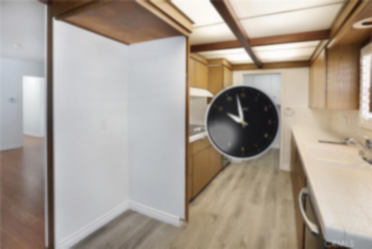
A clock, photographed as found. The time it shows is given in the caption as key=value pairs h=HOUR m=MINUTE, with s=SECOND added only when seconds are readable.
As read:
h=9 m=58
